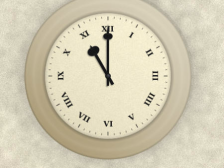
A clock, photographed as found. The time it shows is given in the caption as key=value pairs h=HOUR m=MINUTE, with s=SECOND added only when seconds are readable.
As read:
h=11 m=0
